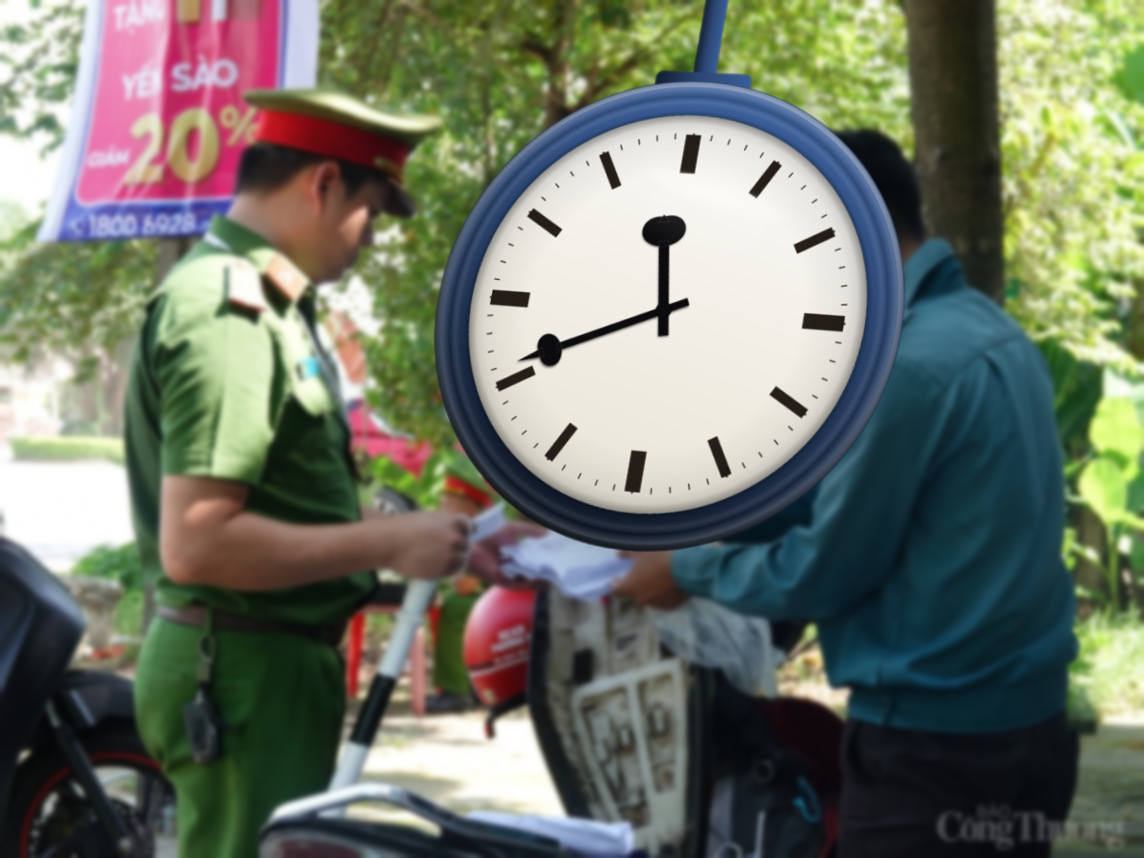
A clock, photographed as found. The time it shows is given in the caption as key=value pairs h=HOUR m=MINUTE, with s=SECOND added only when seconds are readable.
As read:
h=11 m=41
